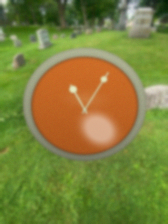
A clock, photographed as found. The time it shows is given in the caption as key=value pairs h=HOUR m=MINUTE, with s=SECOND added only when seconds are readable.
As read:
h=11 m=5
